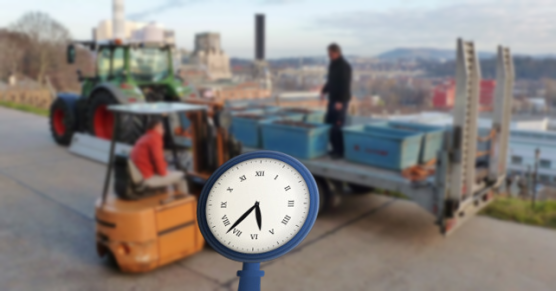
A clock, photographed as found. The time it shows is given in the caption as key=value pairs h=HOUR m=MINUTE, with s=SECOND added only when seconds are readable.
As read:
h=5 m=37
